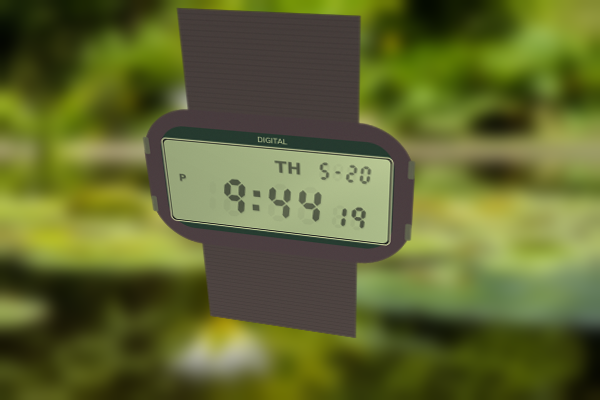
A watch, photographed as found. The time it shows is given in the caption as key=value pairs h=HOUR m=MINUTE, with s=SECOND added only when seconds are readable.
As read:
h=9 m=44 s=19
